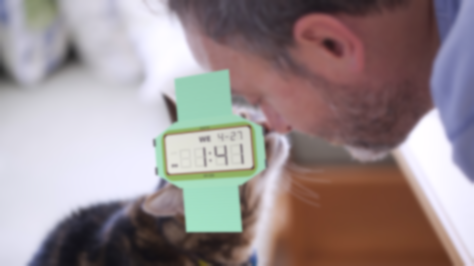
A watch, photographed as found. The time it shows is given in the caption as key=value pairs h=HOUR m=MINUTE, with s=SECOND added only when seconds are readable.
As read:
h=1 m=41
